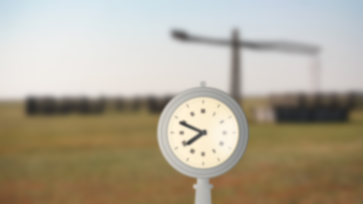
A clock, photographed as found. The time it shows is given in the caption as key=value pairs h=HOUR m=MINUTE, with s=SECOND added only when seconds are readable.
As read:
h=7 m=49
